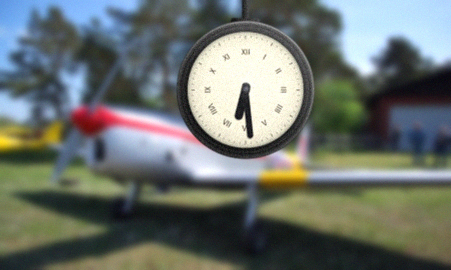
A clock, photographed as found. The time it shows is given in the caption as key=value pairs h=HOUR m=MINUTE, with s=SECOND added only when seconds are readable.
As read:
h=6 m=29
